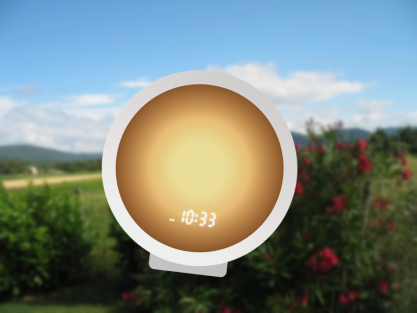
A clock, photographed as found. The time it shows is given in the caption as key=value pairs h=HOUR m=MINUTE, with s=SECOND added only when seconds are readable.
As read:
h=10 m=33
